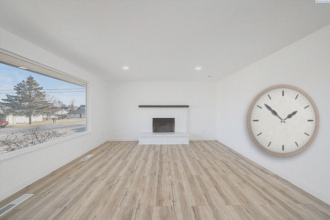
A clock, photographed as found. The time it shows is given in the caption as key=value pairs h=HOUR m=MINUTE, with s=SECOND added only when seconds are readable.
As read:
h=1 m=52
